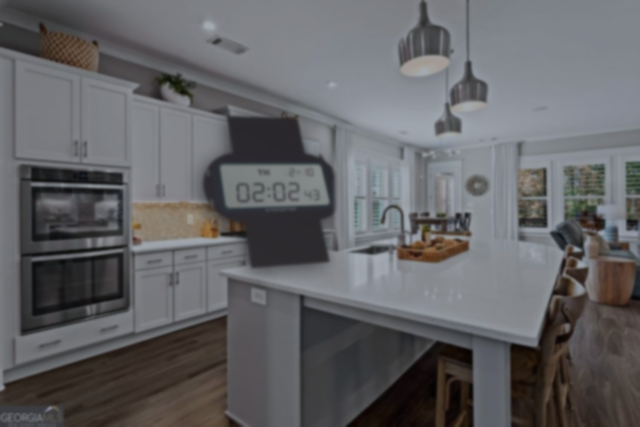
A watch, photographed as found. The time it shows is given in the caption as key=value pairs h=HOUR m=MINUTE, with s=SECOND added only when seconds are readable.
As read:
h=2 m=2
